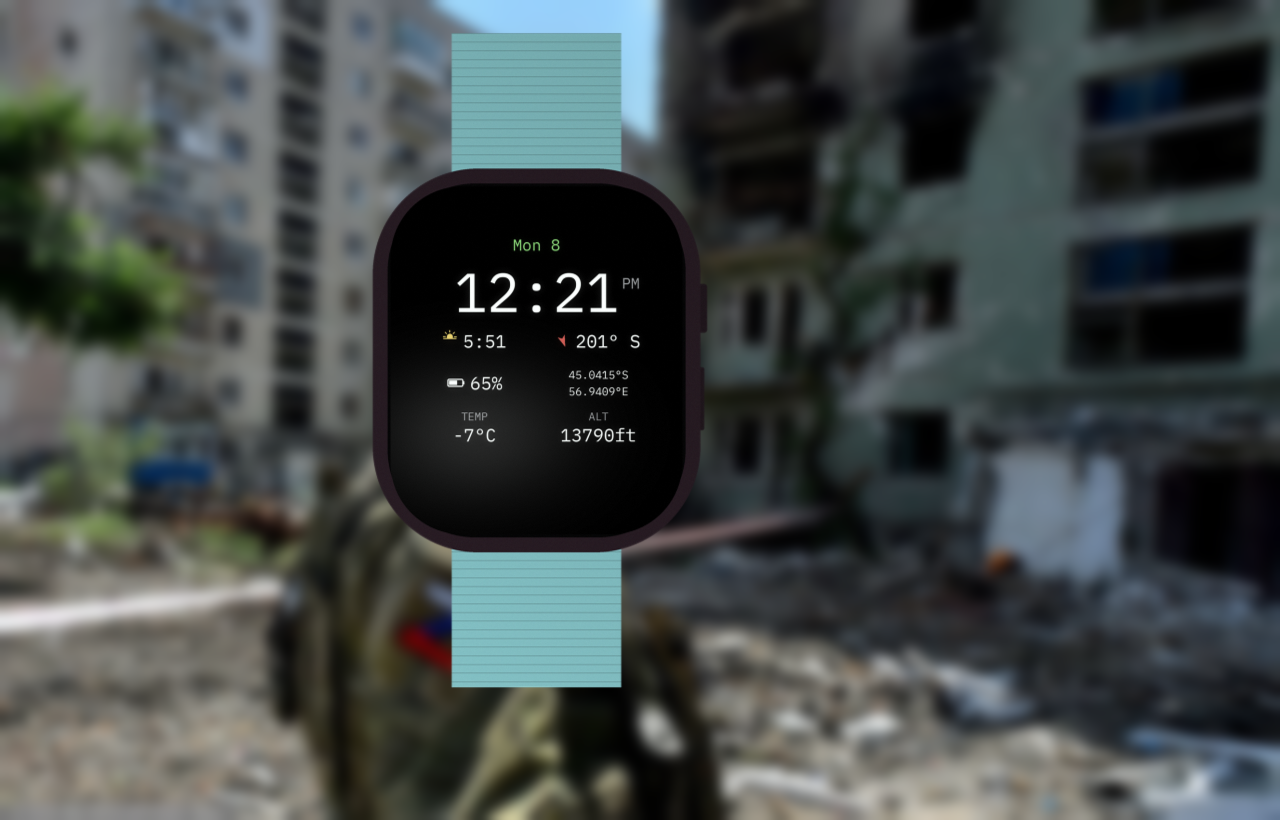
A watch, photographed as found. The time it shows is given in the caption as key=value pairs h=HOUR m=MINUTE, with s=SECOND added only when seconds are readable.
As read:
h=12 m=21
